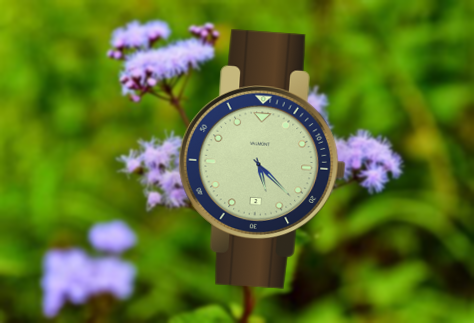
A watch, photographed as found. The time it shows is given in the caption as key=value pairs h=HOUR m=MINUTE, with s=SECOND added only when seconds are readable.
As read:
h=5 m=22
